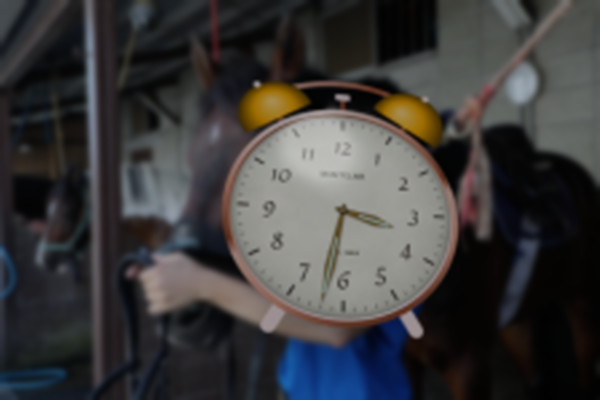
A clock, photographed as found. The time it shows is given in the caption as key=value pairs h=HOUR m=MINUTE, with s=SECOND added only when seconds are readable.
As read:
h=3 m=32
